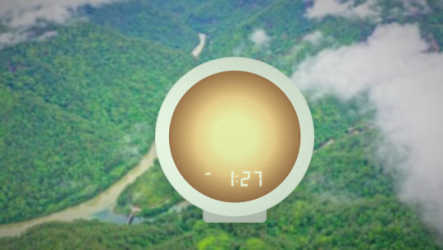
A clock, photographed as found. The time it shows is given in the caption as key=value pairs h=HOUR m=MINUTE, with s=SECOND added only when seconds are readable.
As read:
h=1 m=27
